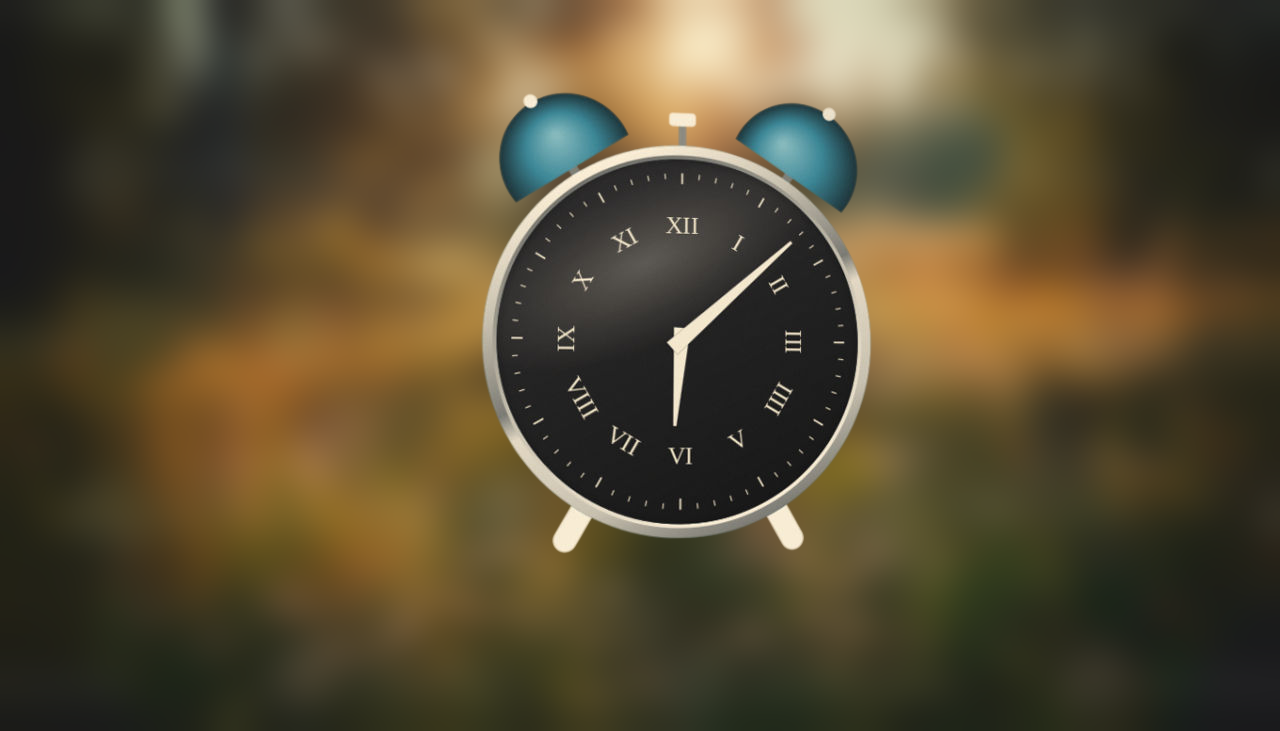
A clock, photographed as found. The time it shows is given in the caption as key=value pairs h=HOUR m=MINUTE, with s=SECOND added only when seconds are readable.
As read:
h=6 m=8
